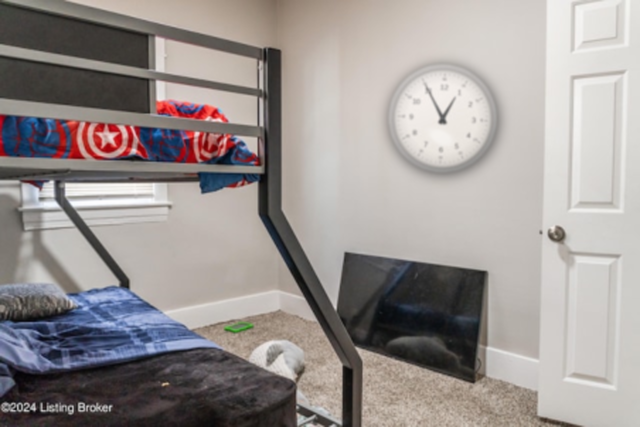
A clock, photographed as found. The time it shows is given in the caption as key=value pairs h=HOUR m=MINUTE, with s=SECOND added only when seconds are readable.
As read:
h=12 m=55
